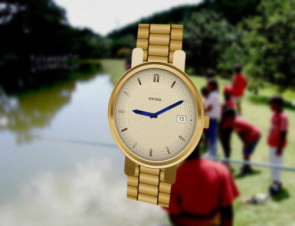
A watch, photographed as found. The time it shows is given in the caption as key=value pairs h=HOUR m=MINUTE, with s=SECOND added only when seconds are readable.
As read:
h=9 m=10
